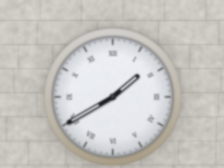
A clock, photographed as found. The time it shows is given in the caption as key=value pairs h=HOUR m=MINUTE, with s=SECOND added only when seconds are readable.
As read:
h=1 m=40
